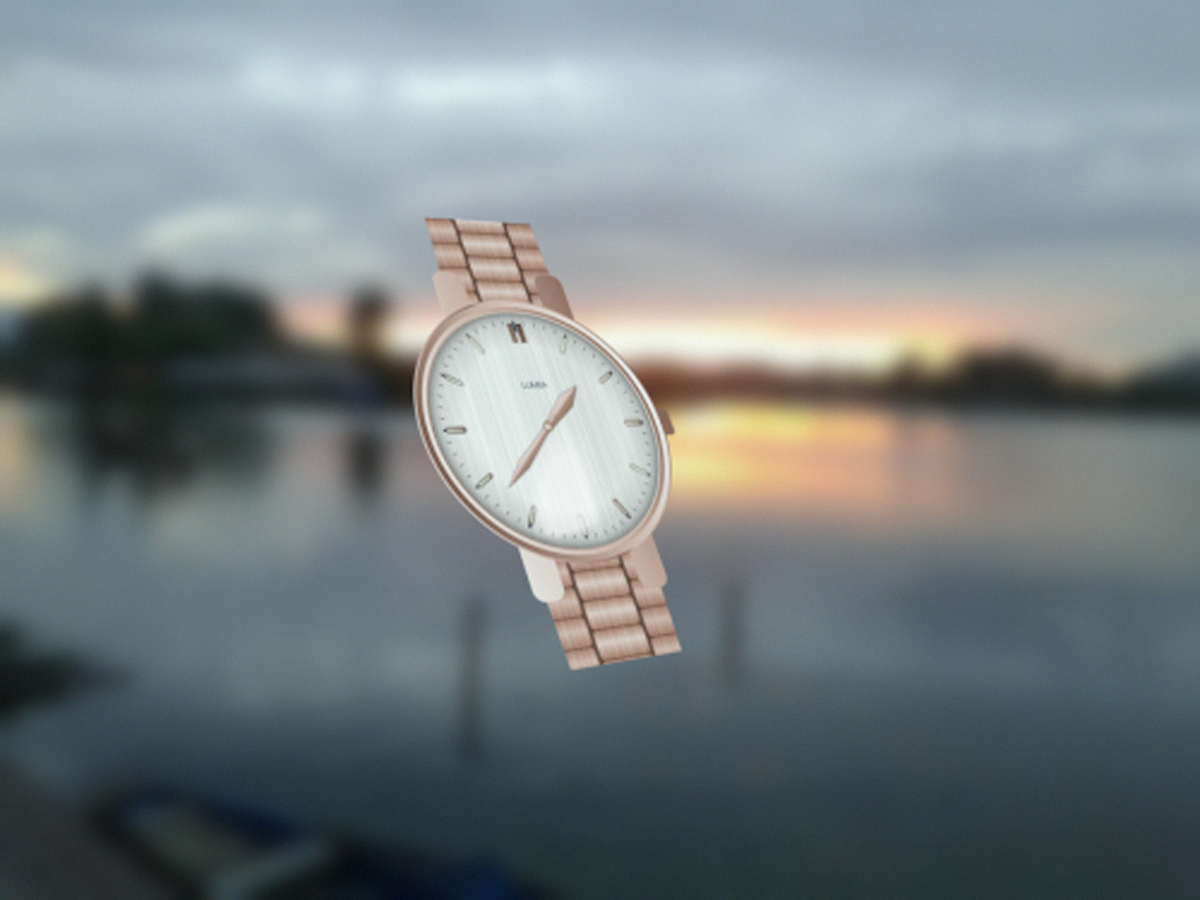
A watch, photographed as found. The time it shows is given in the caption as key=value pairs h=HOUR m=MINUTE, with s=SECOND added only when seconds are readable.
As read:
h=1 m=38
